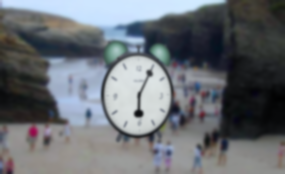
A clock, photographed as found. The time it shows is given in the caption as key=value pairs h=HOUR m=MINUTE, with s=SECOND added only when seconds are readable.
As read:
h=6 m=5
